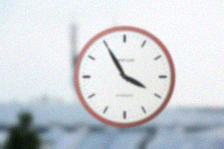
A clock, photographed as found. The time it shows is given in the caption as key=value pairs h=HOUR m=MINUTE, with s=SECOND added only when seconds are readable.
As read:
h=3 m=55
